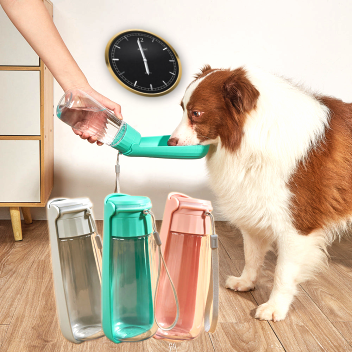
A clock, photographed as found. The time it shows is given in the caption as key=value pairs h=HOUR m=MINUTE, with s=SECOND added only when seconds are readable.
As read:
h=5 m=59
